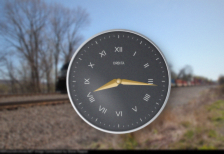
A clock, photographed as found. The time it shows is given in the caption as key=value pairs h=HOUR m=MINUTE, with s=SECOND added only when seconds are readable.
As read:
h=8 m=16
